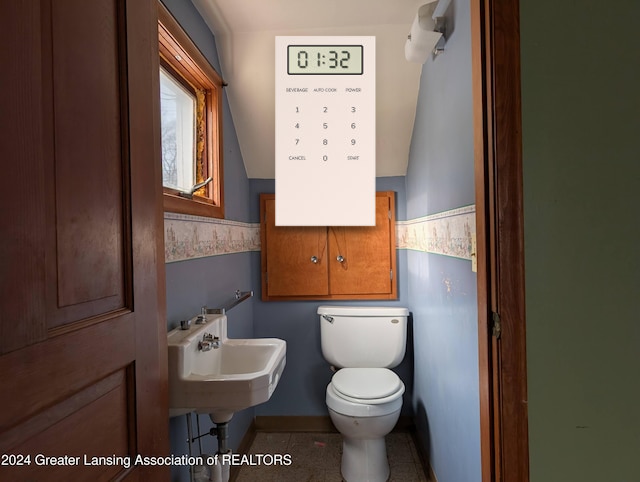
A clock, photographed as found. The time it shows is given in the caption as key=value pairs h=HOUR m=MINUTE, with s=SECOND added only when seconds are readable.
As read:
h=1 m=32
